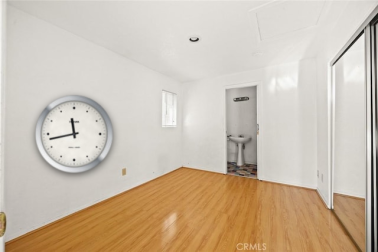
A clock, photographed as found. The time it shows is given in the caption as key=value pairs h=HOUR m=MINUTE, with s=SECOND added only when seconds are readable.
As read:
h=11 m=43
